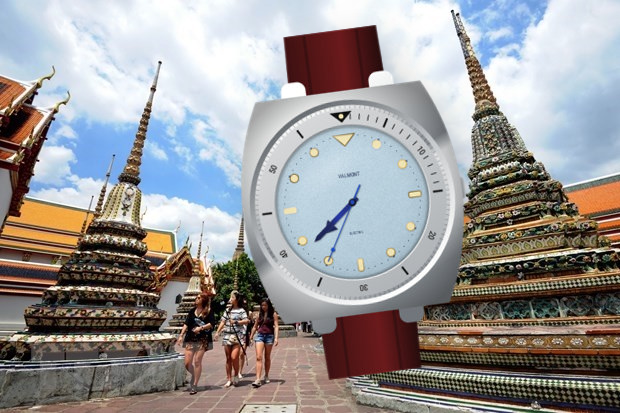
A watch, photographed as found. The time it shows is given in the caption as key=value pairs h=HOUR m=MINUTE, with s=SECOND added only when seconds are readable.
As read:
h=7 m=38 s=35
